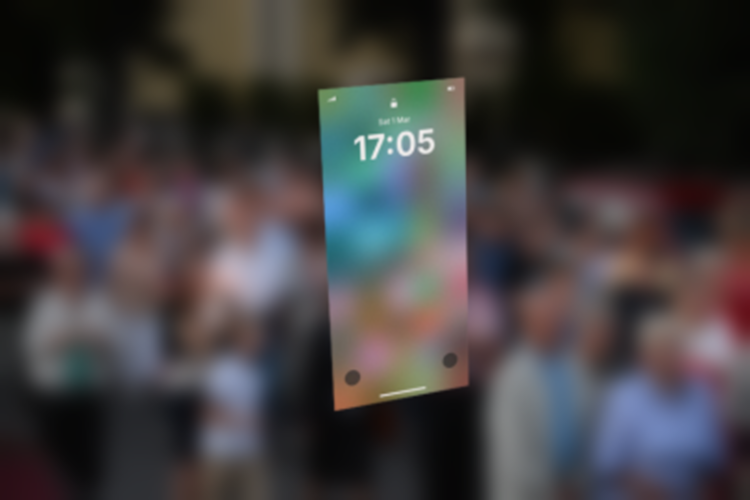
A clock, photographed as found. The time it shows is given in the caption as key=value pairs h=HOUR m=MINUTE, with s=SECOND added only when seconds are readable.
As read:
h=17 m=5
